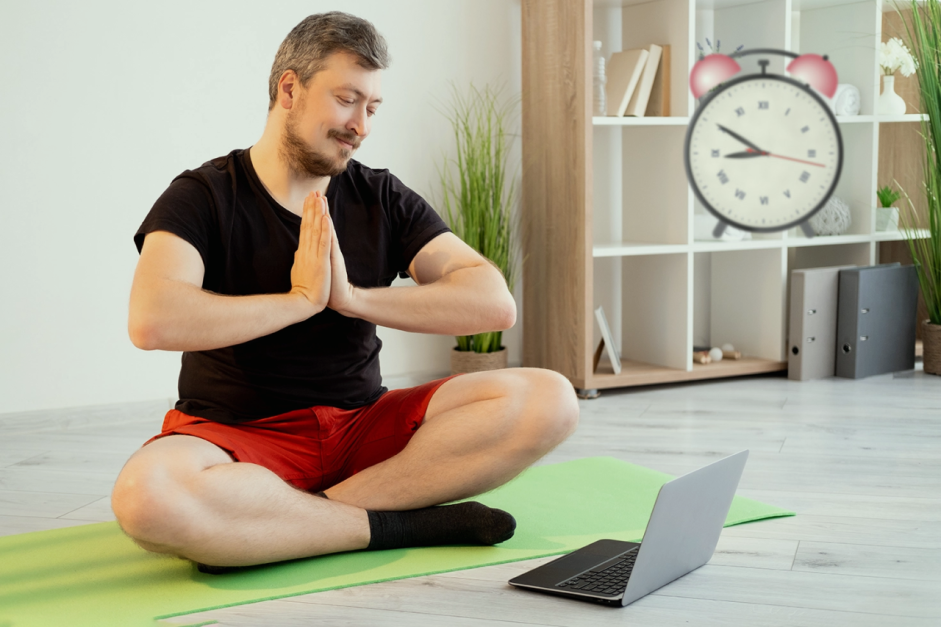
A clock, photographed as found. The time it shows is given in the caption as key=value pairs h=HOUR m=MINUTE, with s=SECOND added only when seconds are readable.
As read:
h=8 m=50 s=17
